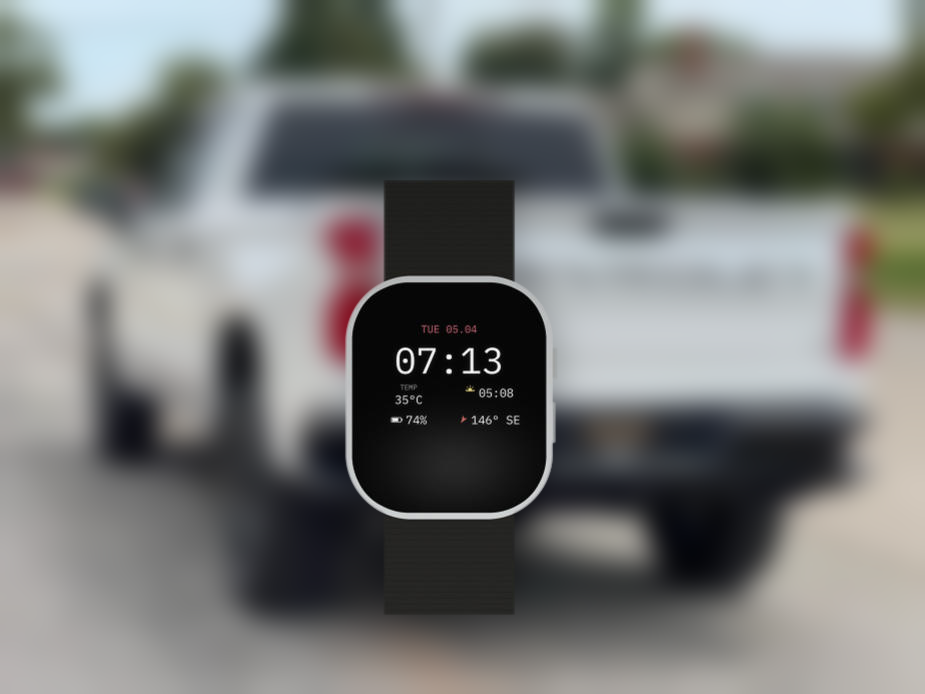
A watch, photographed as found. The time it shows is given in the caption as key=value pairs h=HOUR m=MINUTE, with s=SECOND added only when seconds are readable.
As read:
h=7 m=13
